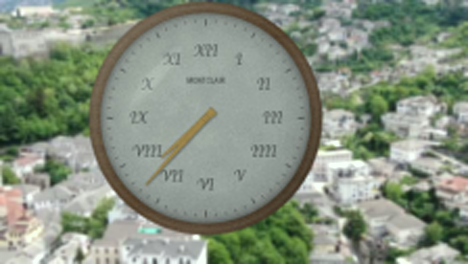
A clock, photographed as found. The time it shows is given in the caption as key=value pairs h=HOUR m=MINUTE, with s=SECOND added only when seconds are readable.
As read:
h=7 m=37
